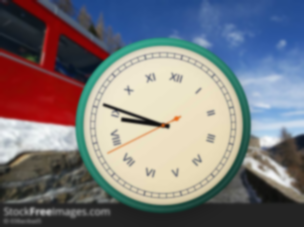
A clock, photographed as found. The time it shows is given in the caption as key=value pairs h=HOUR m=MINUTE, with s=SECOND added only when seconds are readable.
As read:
h=8 m=45 s=38
